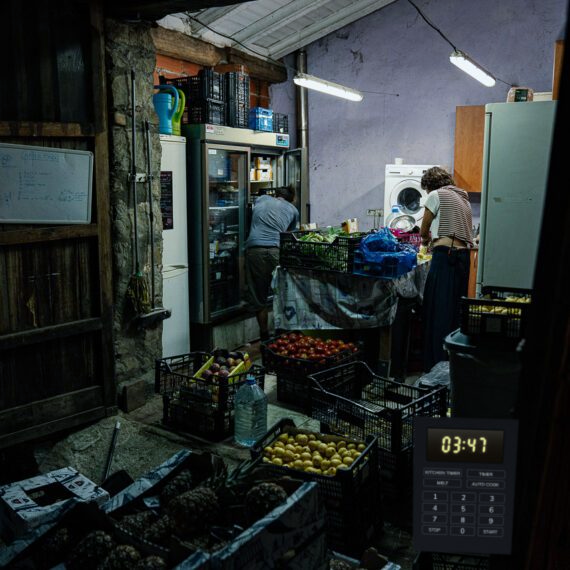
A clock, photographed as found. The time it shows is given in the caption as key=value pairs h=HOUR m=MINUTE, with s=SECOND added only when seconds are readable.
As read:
h=3 m=47
